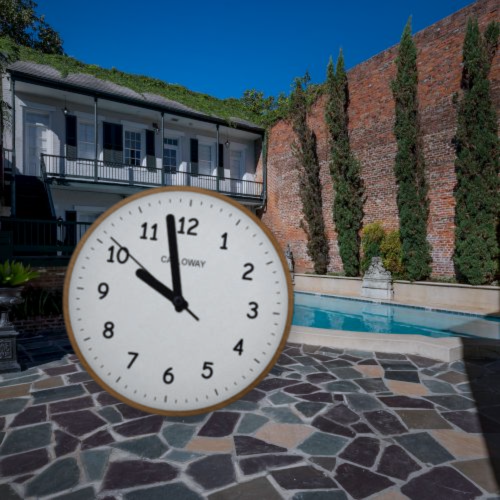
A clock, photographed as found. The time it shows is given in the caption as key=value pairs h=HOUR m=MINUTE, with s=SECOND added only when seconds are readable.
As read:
h=9 m=57 s=51
